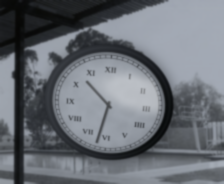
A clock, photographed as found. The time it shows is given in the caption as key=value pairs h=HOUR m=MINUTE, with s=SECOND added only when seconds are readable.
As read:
h=10 m=32
